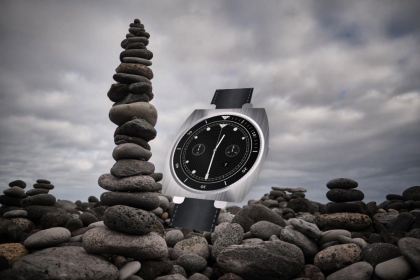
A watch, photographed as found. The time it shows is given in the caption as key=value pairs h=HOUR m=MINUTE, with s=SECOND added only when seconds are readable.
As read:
h=12 m=30
